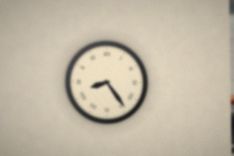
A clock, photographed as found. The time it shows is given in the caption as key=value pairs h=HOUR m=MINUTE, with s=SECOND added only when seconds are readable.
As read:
h=8 m=24
